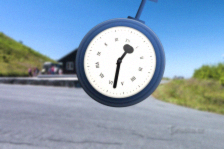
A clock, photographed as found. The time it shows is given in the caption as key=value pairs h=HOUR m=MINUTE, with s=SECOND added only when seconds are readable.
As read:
h=12 m=28
